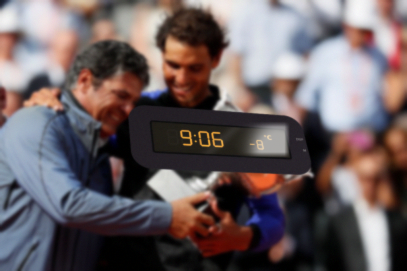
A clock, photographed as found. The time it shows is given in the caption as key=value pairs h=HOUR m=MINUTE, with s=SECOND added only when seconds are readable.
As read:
h=9 m=6
